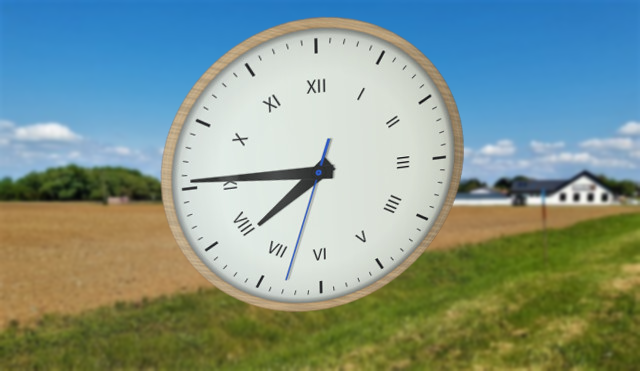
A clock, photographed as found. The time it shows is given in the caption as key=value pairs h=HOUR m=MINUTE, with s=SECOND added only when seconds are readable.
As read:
h=7 m=45 s=33
